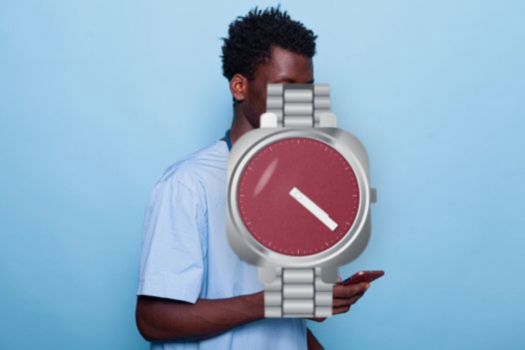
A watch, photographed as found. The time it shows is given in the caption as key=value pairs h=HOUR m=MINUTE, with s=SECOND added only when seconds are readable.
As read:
h=4 m=22
